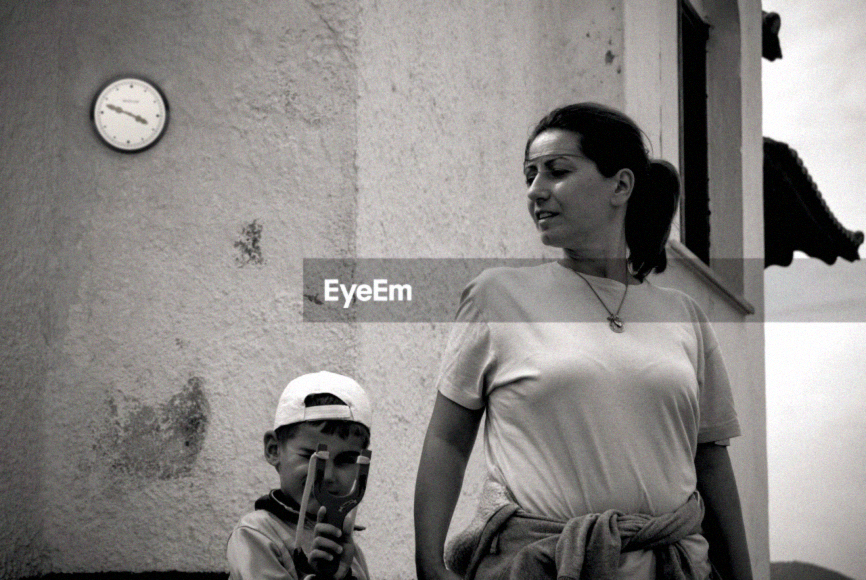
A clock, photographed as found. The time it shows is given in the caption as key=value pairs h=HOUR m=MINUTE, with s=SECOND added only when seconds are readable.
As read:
h=3 m=48
